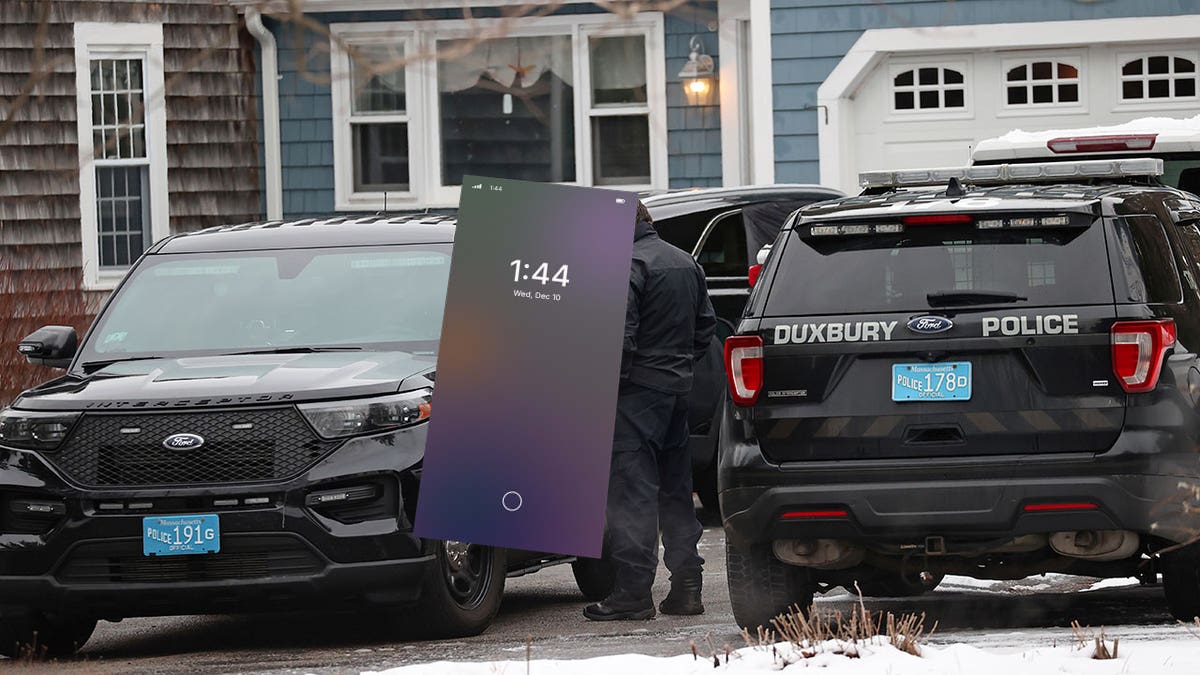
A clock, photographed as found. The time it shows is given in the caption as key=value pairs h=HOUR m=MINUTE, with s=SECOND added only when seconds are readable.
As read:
h=1 m=44
